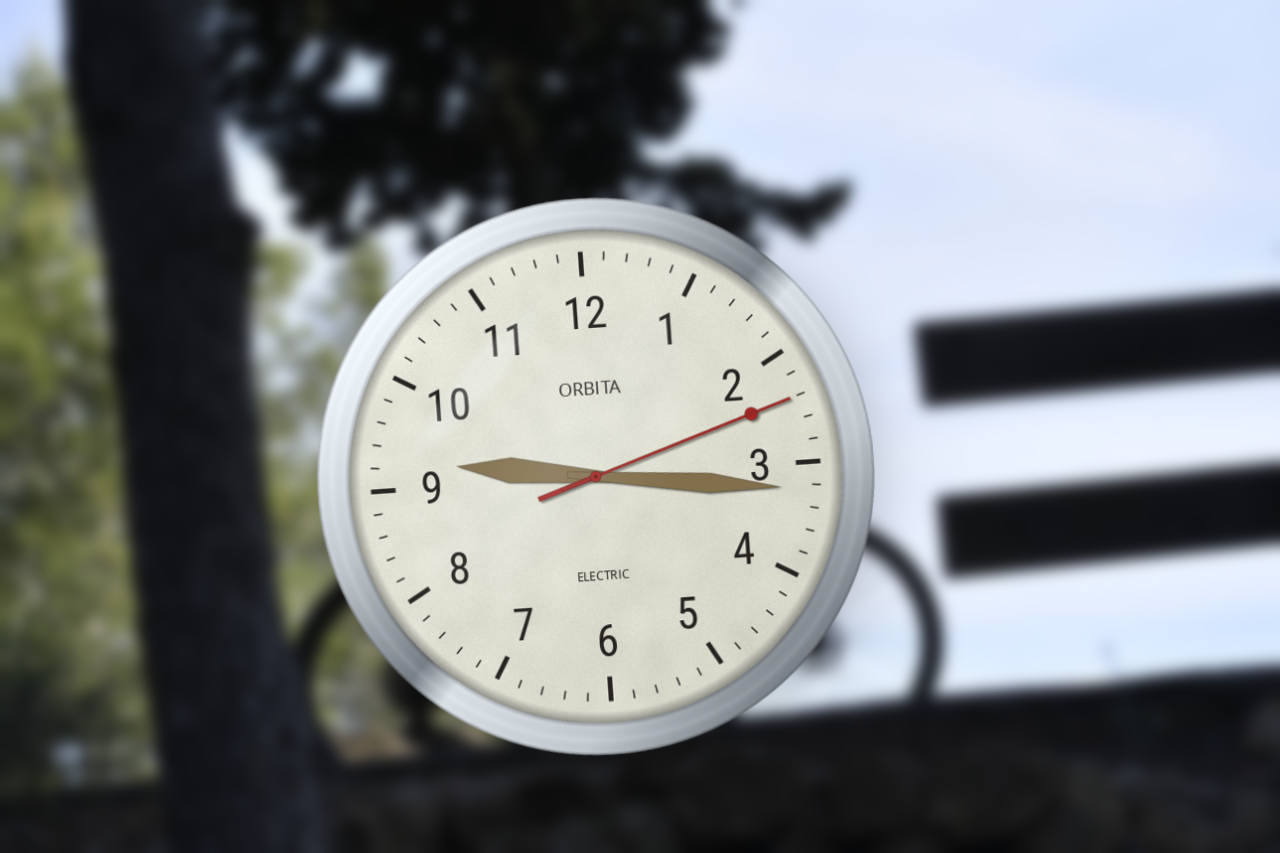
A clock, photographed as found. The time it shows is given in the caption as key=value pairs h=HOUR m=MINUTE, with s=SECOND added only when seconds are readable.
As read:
h=9 m=16 s=12
